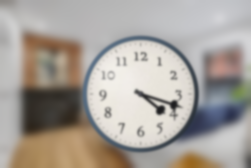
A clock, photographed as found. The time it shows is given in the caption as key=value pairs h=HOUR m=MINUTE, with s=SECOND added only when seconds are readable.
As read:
h=4 m=18
